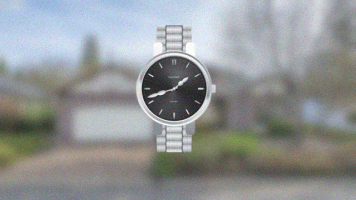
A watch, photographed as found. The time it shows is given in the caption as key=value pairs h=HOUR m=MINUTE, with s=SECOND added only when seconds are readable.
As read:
h=1 m=42
